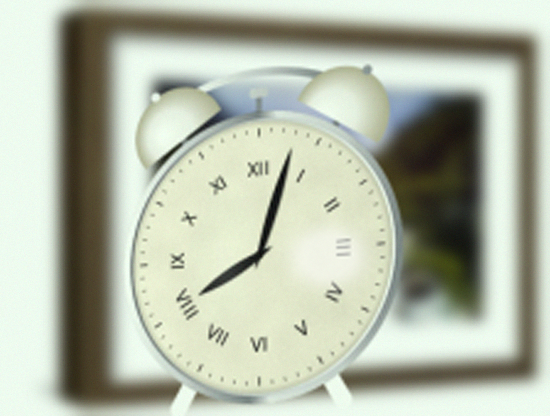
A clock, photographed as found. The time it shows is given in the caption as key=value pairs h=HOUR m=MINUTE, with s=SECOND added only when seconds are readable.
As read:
h=8 m=3
